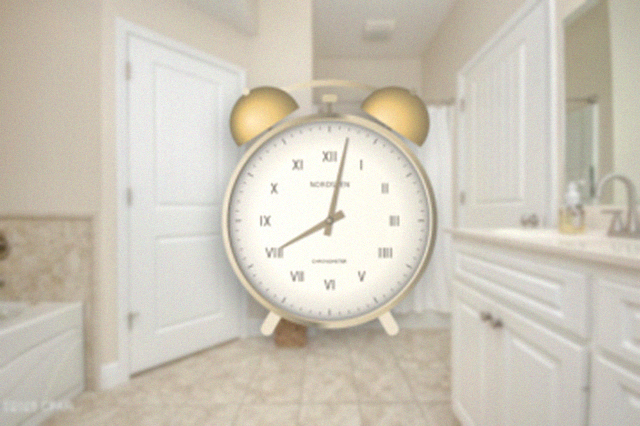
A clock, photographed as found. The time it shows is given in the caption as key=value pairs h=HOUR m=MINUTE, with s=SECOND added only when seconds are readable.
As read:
h=8 m=2
